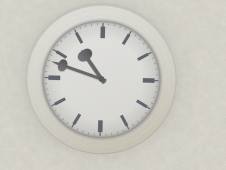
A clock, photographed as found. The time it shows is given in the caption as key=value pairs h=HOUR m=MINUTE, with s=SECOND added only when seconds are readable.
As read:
h=10 m=48
